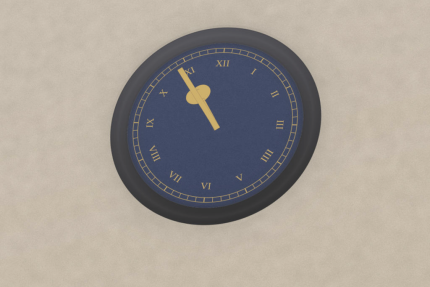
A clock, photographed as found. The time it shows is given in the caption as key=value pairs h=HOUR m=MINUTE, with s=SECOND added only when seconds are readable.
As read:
h=10 m=54
